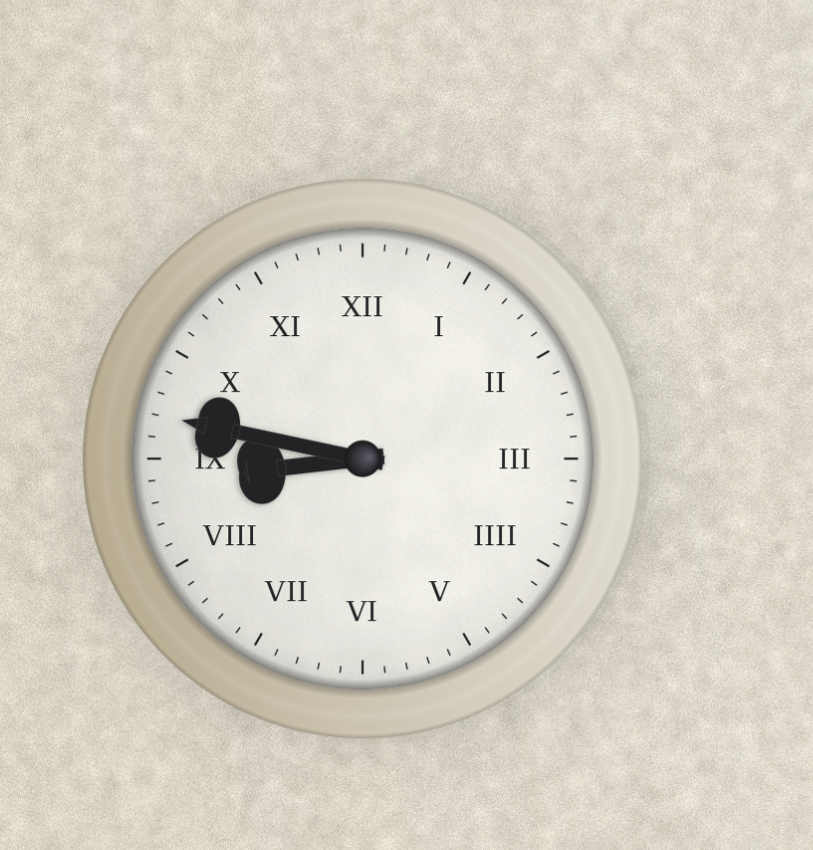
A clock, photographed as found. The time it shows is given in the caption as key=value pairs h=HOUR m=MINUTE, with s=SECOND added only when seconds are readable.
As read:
h=8 m=47
